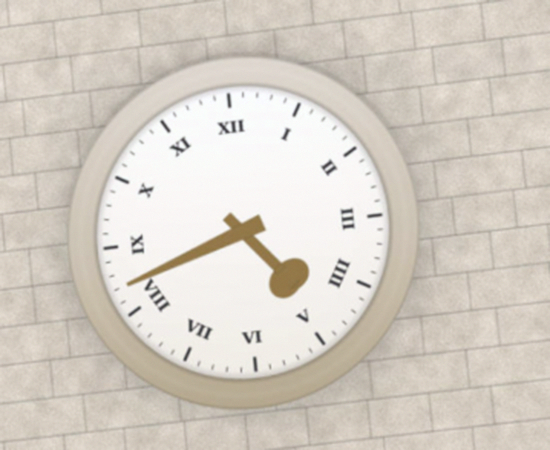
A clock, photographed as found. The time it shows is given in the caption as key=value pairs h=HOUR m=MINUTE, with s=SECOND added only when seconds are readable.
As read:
h=4 m=42
